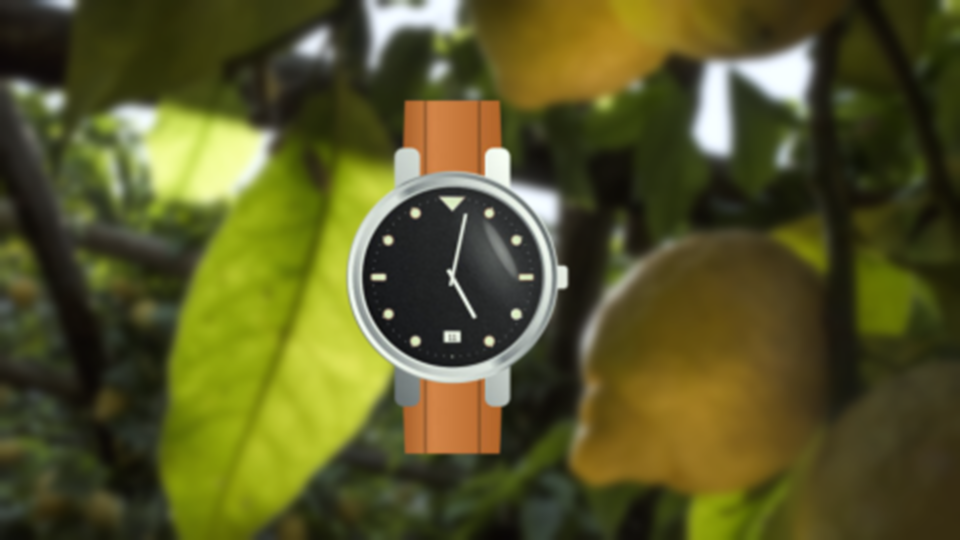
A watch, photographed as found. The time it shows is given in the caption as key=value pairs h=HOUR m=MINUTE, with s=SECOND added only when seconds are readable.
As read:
h=5 m=2
